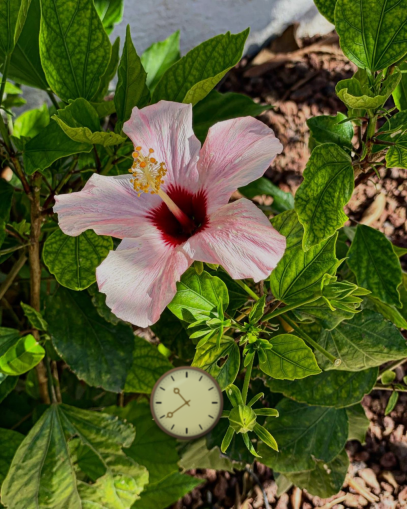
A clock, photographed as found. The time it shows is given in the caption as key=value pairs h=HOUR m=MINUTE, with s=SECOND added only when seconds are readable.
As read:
h=10 m=39
